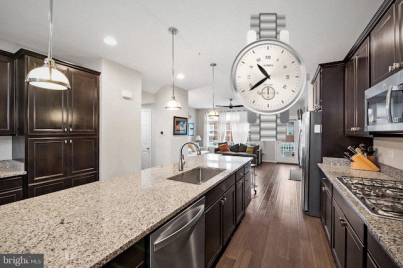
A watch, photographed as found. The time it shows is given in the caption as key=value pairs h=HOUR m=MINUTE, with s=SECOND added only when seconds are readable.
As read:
h=10 m=39
